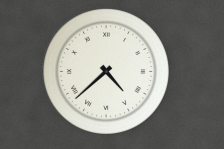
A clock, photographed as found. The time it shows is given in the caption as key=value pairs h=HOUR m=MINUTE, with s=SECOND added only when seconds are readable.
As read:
h=4 m=38
